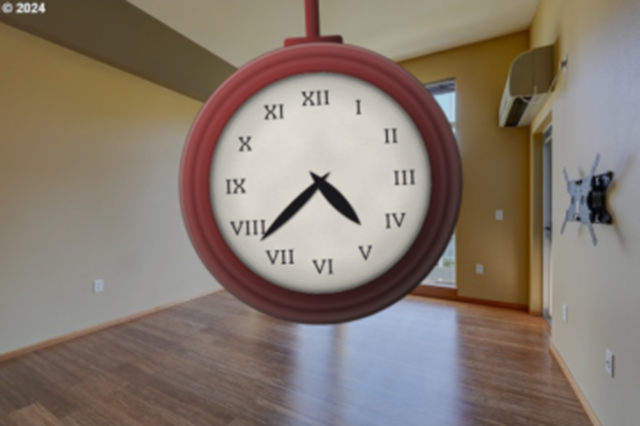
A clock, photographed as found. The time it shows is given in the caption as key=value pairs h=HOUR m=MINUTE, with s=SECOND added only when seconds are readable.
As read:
h=4 m=38
